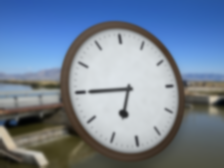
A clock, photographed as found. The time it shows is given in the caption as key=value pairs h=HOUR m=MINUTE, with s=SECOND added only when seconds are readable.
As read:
h=6 m=45
